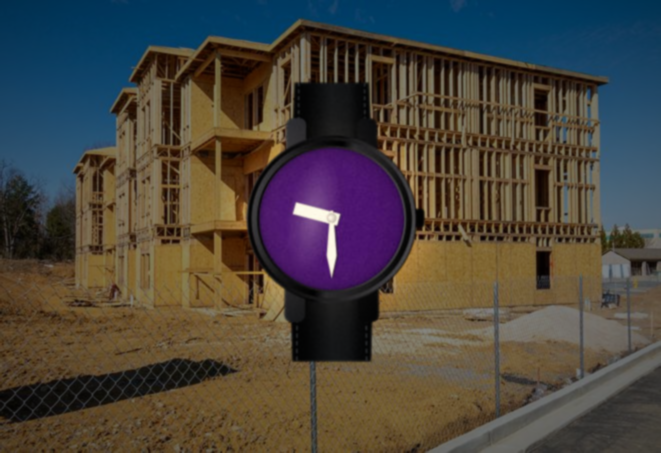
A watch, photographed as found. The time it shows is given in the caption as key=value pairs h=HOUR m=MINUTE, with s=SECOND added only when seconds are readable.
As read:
h=9 m=30
